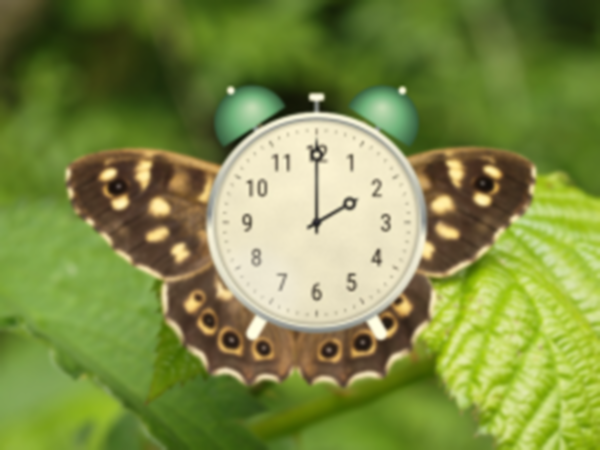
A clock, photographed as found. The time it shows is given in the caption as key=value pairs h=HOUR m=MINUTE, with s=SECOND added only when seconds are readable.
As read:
h=2 m=0
